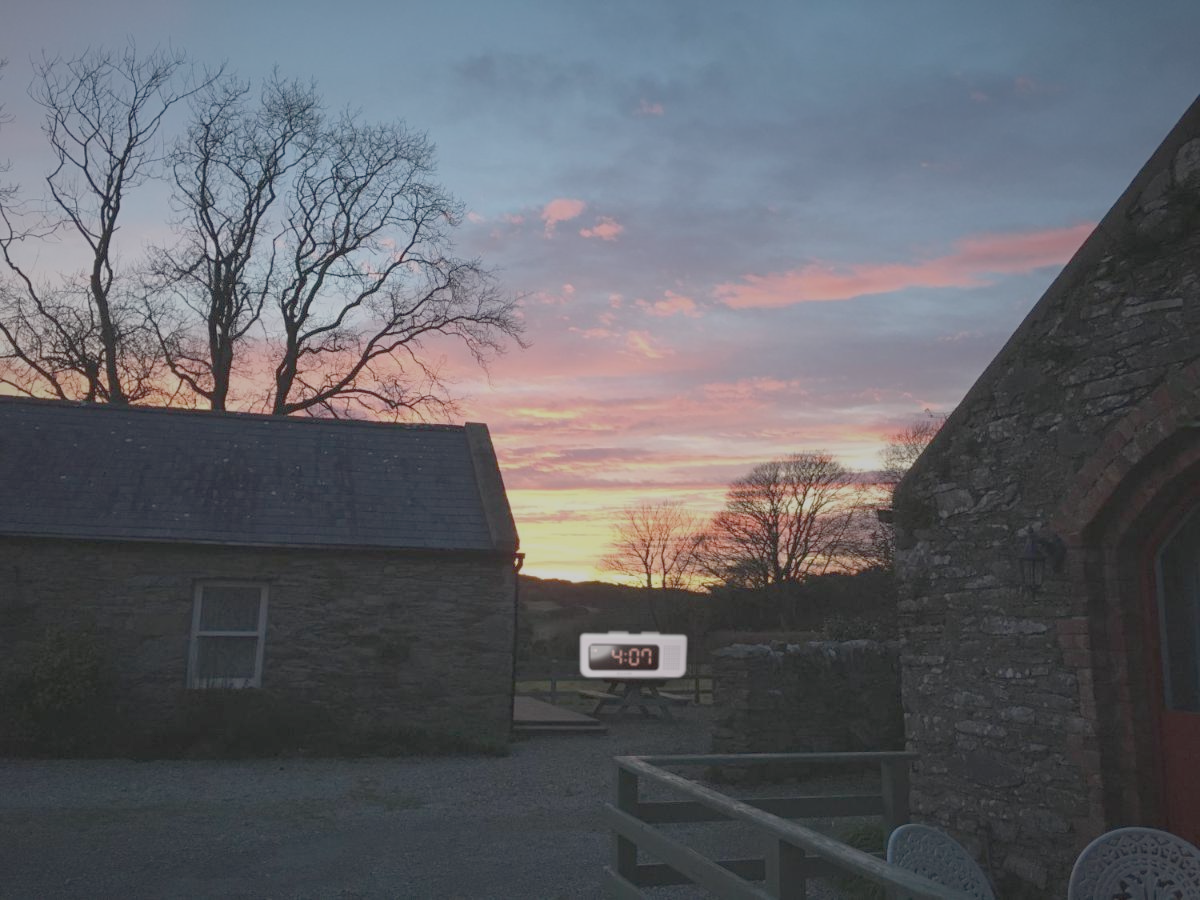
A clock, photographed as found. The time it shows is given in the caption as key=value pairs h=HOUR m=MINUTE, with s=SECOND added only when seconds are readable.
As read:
h=4 m=7
